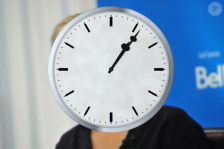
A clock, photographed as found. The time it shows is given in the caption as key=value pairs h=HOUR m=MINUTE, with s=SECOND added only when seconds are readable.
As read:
h=1 m=6
